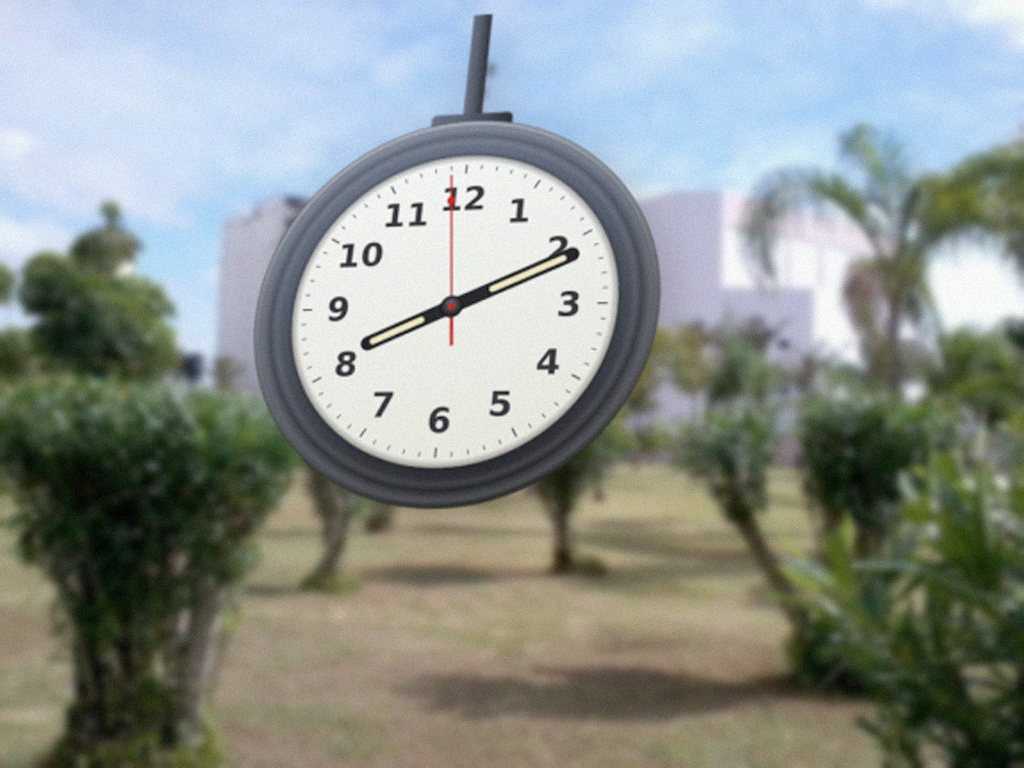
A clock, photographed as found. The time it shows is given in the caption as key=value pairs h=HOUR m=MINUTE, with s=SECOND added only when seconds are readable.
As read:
h=8 m=10 s=59
